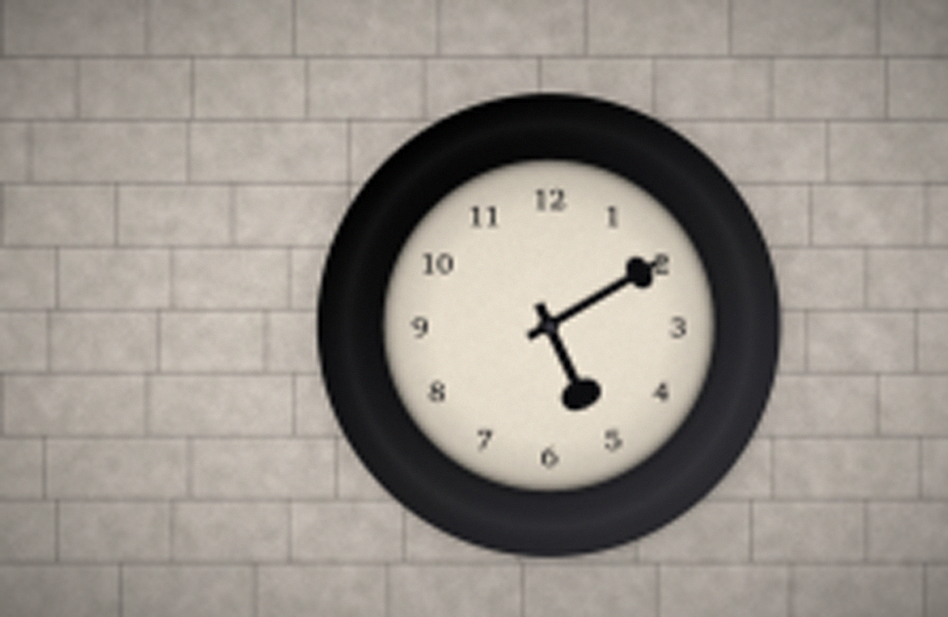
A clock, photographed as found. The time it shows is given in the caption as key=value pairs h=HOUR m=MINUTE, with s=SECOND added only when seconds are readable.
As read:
h=5 m=10
